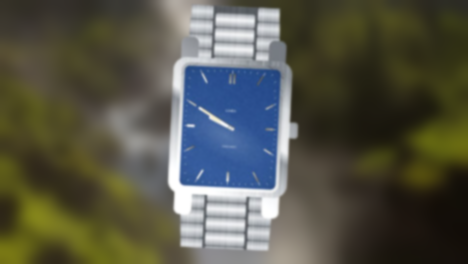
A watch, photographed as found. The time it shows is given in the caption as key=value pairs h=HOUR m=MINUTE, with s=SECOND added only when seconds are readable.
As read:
h=9 m=50
